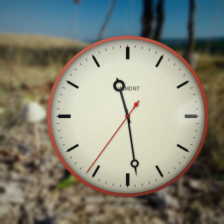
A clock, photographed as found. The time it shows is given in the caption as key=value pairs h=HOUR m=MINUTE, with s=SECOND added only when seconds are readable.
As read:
h=11 m=28 s=36
